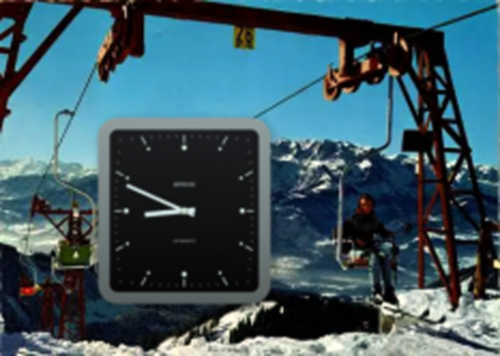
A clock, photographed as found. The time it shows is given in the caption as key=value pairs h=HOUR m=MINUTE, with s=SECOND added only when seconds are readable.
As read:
h=8 m=49
